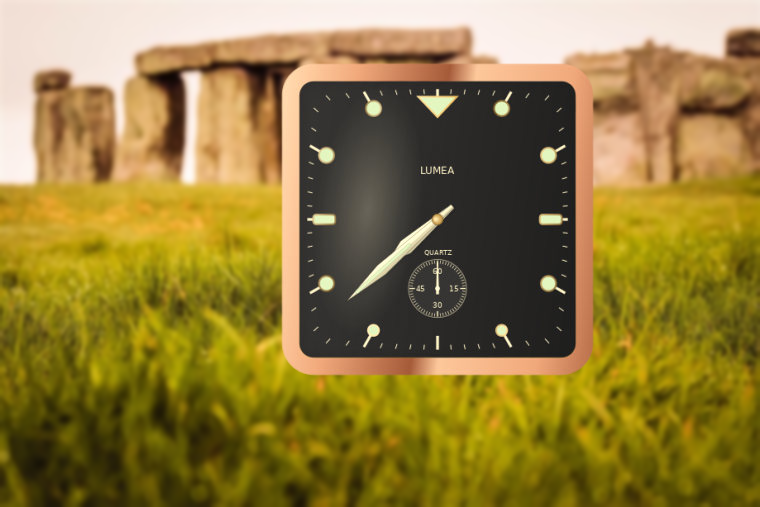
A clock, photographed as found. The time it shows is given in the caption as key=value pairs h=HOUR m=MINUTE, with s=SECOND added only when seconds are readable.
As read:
h=7 m=38
